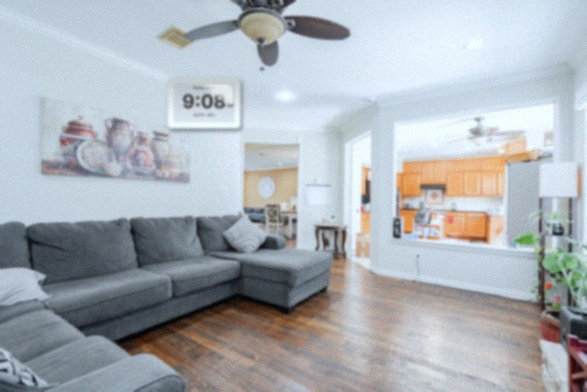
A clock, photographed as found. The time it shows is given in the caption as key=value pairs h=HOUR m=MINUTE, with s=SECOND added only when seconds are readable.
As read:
h=9 m=8
